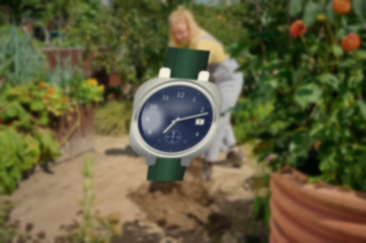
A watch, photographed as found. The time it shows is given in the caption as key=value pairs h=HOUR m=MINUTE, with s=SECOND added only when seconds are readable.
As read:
h=7 m=12
